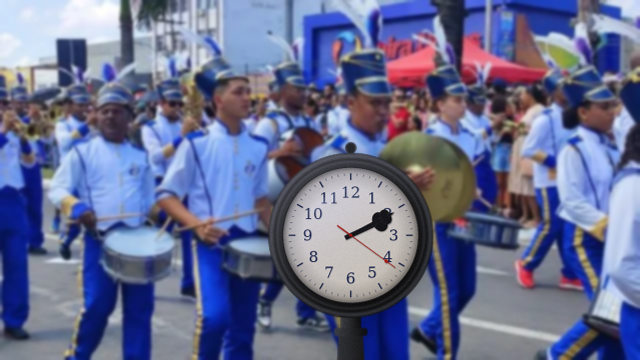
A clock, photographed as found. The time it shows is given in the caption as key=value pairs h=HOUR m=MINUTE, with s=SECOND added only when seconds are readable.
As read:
h=2 m=10 s=21
